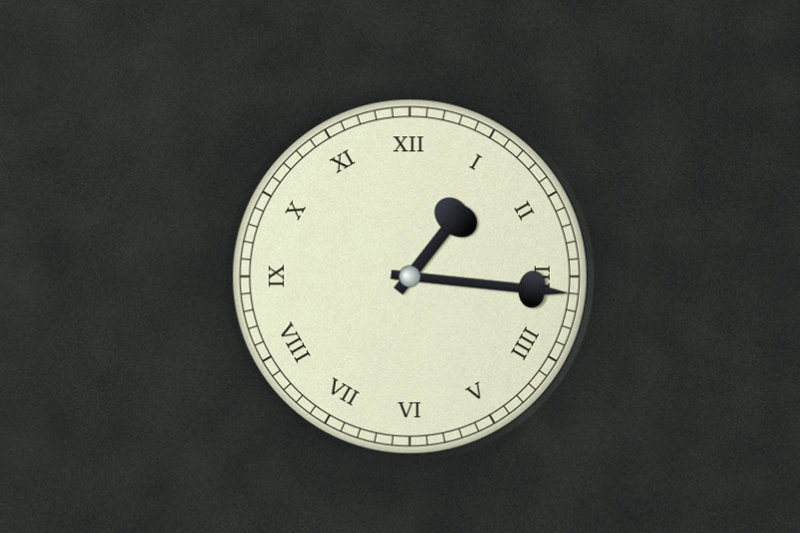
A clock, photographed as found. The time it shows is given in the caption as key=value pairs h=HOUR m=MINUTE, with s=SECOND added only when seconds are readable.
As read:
h=1 m=16
